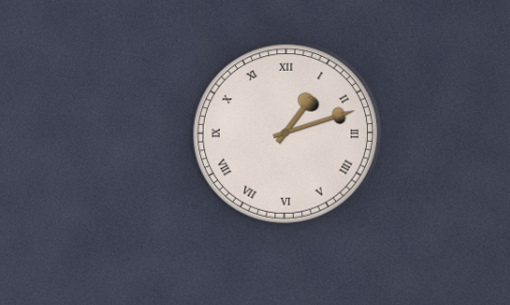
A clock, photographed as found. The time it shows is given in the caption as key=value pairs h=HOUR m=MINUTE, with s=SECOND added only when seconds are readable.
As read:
h=1 m=12
